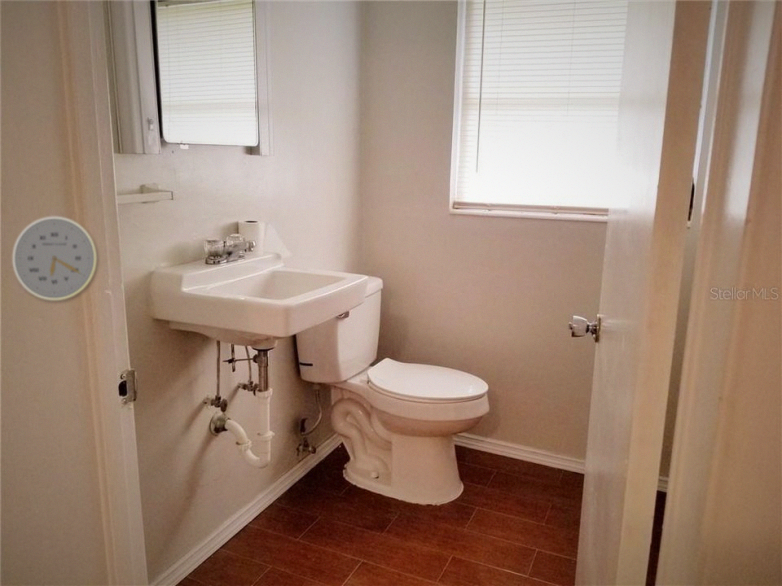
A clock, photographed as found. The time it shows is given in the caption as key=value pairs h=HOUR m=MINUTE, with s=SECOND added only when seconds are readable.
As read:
h=6 m=20
